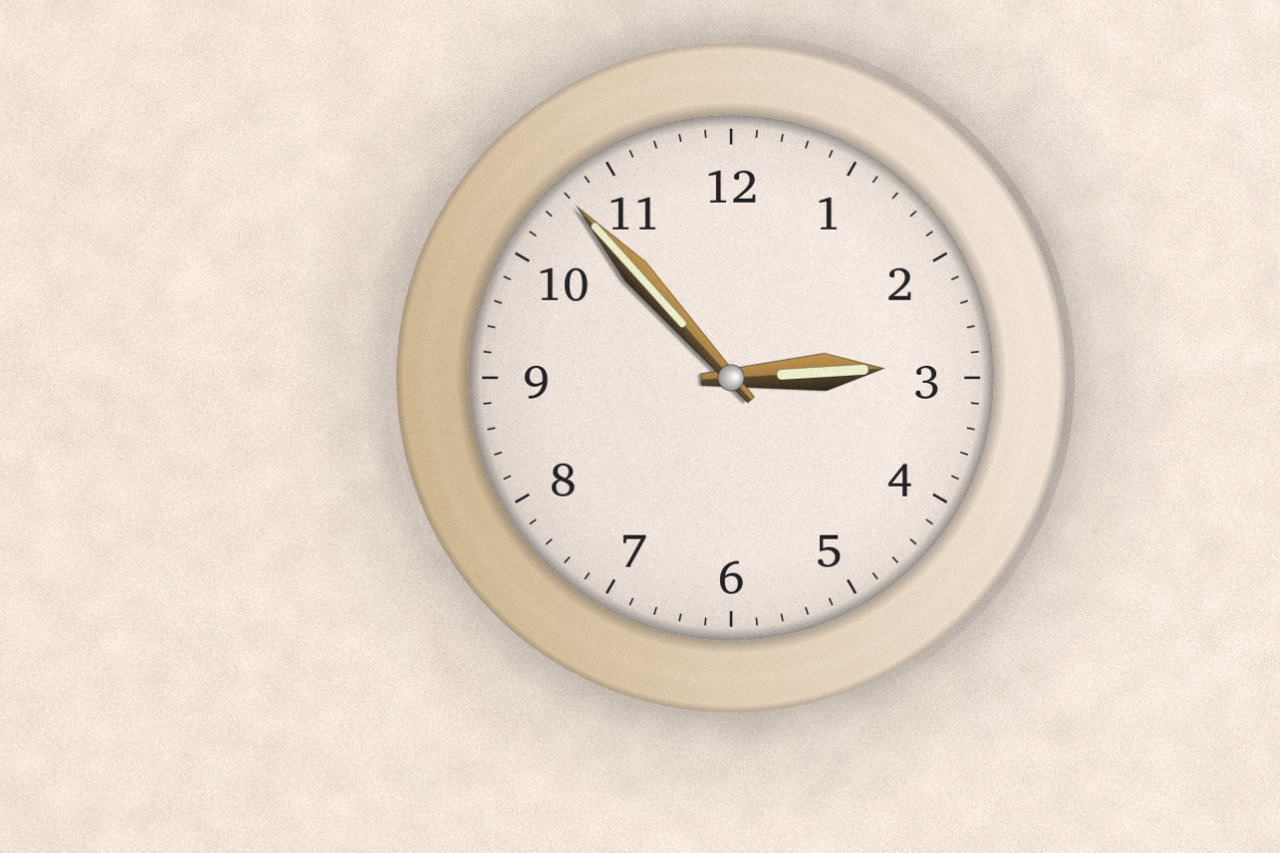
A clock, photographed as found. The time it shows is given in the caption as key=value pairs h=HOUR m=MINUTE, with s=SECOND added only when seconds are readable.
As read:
h=2 m=53
